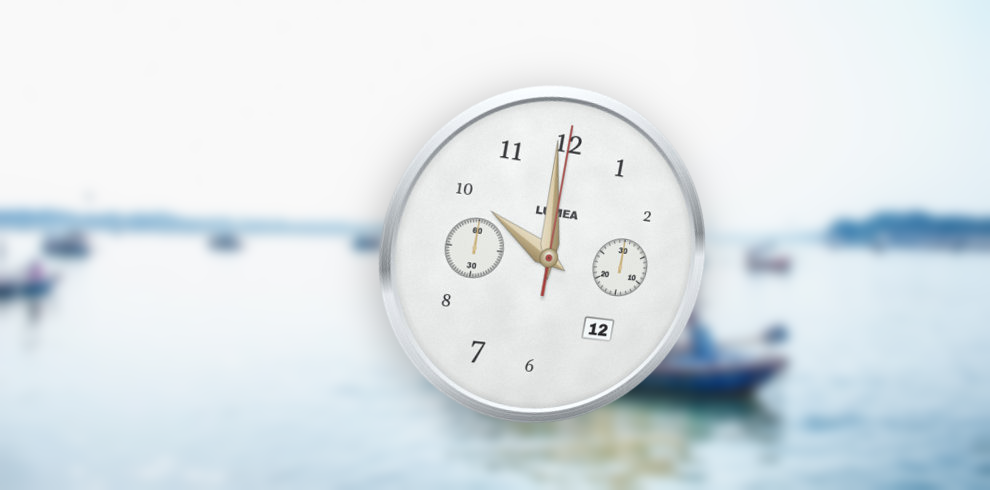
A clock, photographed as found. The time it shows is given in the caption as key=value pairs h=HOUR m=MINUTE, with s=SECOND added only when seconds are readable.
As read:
h=9 m=59
